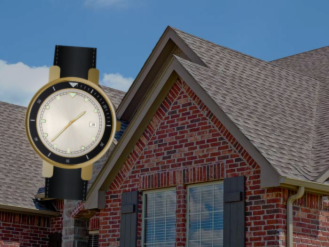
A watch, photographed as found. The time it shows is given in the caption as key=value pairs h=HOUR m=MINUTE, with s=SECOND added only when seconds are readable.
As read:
h=1 m=37
